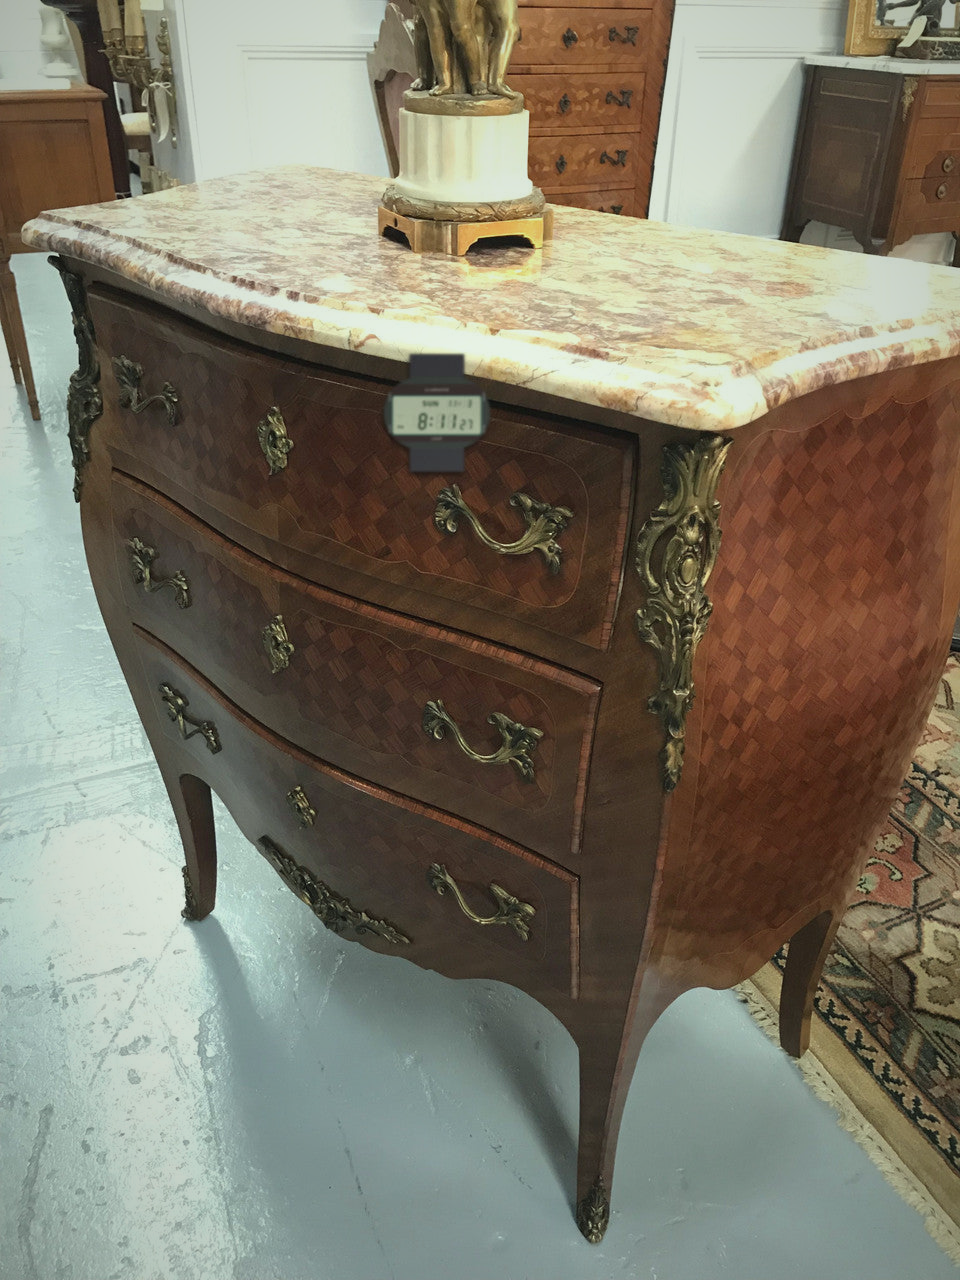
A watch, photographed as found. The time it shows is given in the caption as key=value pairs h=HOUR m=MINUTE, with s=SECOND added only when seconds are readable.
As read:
h=8 m=11
